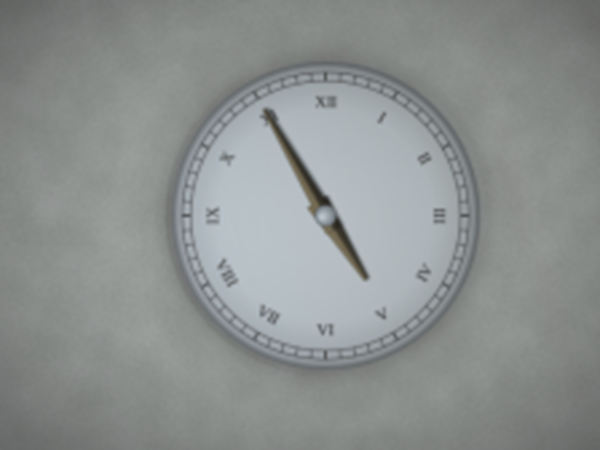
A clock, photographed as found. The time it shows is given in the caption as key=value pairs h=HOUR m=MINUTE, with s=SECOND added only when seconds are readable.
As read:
h=4 m=55
